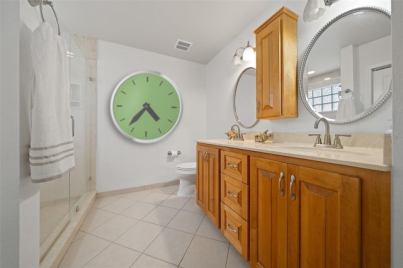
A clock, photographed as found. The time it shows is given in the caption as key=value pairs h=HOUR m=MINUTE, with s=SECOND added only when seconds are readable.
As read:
h=4 m=37
